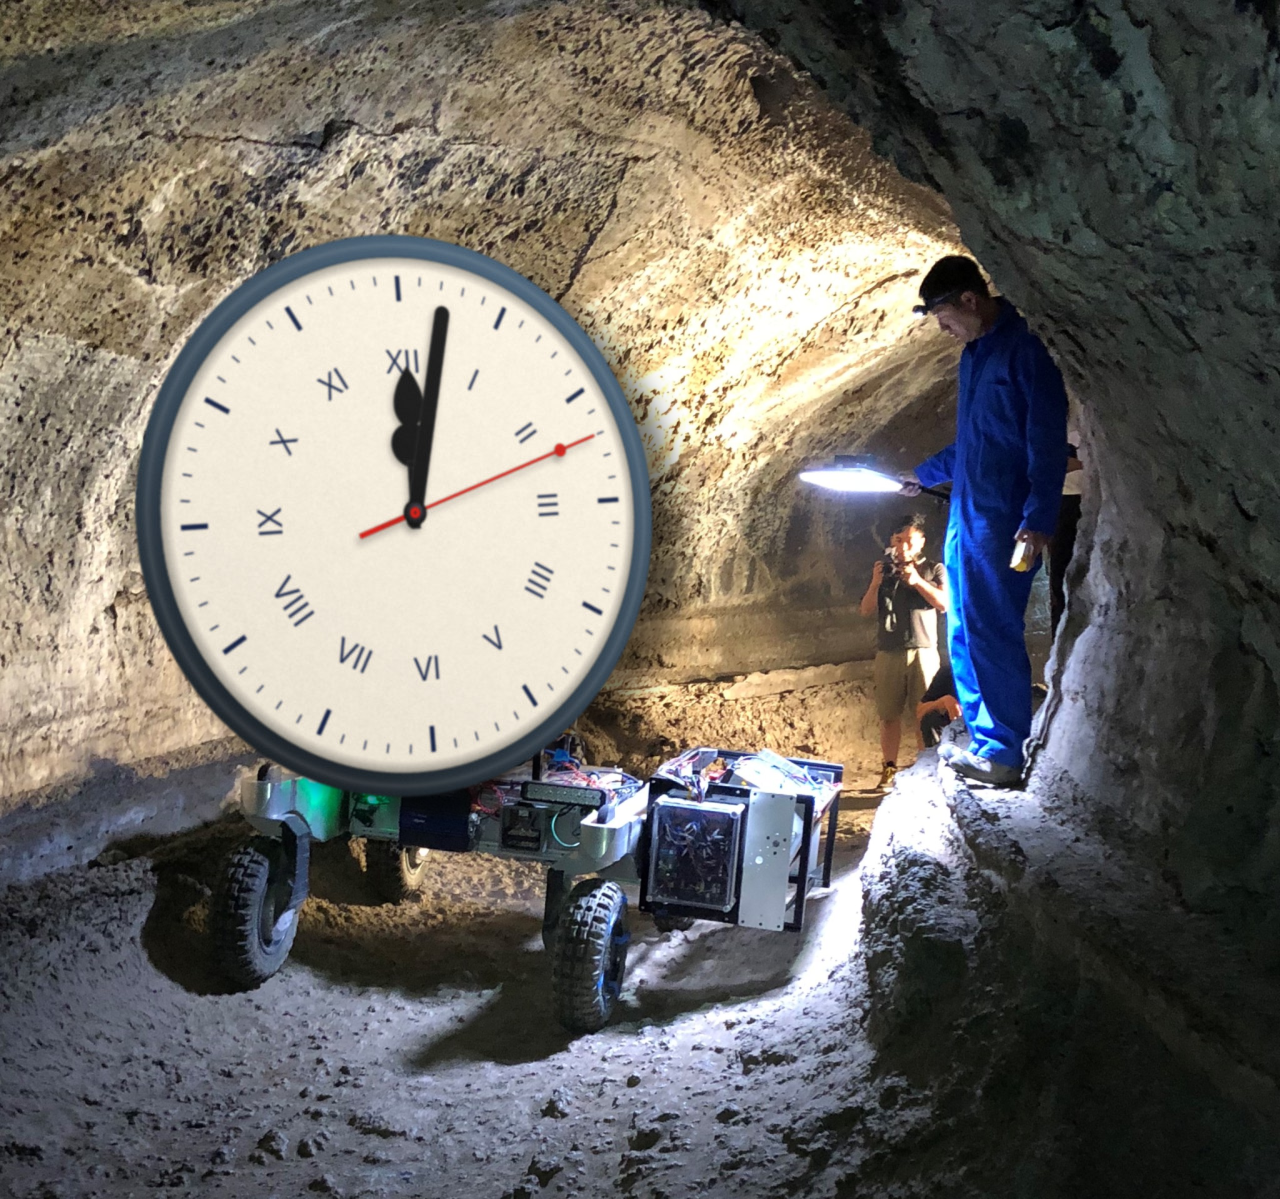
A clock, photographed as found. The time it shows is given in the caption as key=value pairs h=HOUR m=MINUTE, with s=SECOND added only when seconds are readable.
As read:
h=12 m=2 s=12
